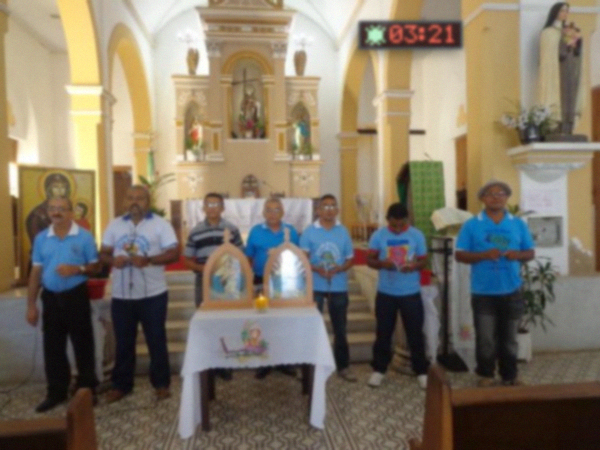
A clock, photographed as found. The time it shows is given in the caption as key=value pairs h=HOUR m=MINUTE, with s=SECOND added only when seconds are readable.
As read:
h=3 m=21
